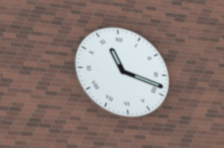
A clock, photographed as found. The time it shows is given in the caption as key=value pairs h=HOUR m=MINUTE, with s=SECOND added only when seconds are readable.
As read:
h=11 m=18
